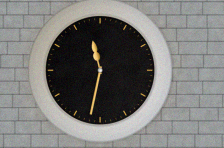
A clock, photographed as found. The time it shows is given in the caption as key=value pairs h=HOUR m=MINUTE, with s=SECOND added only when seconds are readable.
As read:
h=11 m=32
